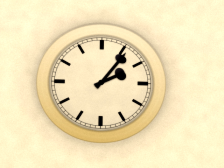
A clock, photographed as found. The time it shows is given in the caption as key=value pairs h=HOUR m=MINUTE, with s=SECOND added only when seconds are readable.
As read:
h=2 m=6
